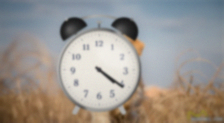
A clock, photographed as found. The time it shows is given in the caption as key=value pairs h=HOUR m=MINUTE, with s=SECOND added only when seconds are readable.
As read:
h=4 m=21
